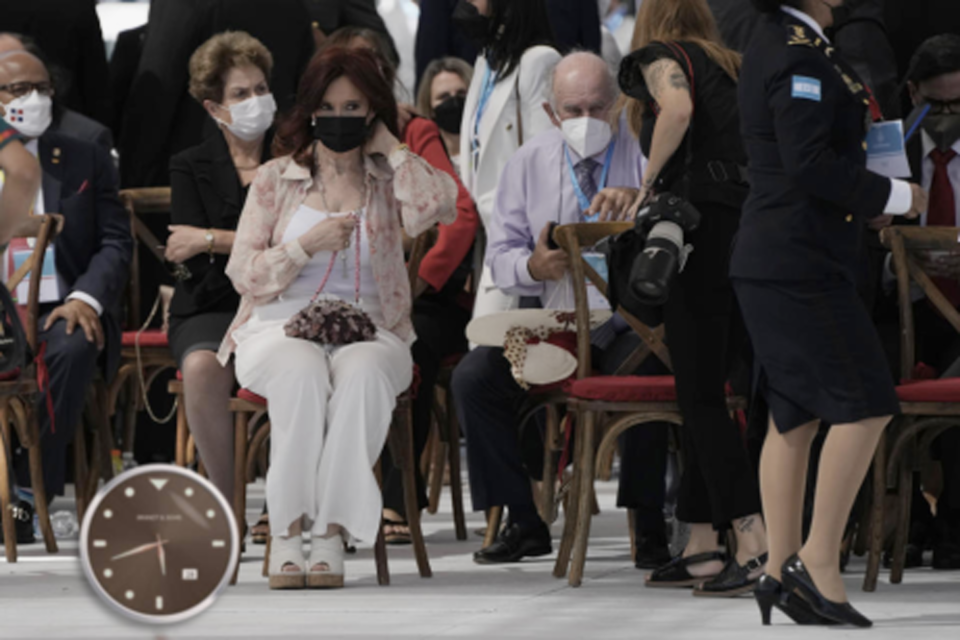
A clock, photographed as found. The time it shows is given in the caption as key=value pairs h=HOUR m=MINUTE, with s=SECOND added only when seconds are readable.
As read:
h=5 m=42
